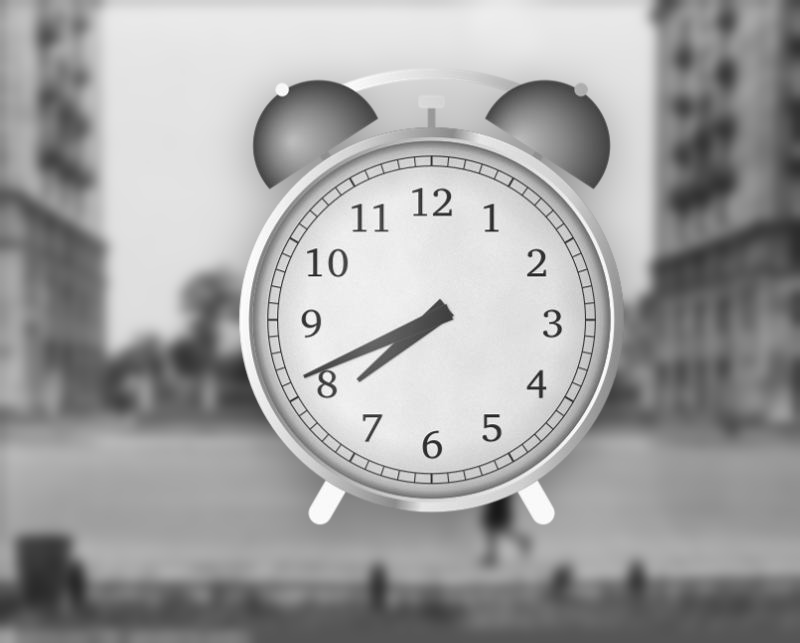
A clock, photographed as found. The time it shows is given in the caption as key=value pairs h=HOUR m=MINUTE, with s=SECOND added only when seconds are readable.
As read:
h=7 m=41
